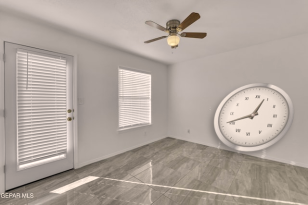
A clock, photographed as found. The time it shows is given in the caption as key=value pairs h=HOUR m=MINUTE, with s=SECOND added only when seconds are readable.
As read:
h=12 m=41
